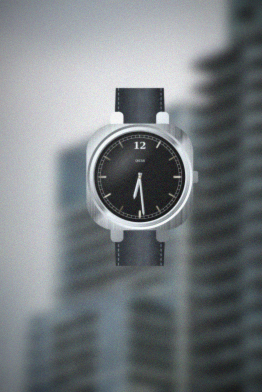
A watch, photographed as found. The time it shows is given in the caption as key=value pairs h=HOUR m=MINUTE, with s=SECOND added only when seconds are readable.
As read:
h=6 m=29
